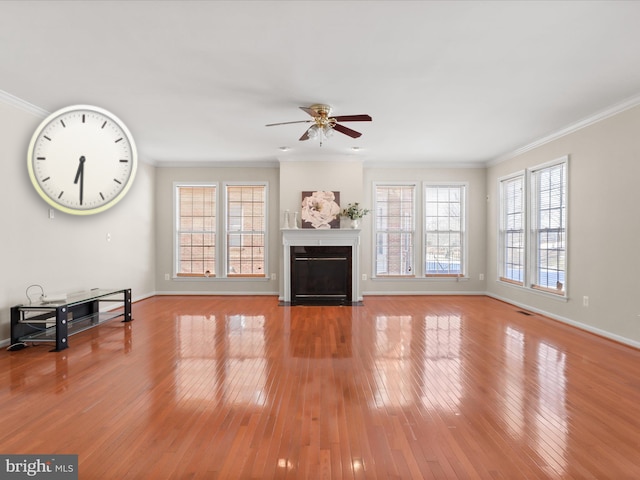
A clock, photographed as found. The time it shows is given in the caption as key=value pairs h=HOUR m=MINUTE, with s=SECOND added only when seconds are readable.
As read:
h=6 m=30
